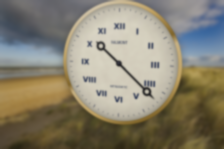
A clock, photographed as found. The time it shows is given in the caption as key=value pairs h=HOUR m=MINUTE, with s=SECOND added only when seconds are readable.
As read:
h=10 m=22
